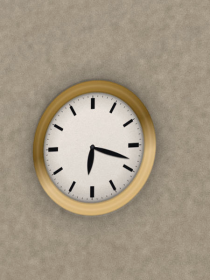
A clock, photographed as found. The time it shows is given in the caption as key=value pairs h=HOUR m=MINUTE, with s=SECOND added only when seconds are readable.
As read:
h=6 m=18
